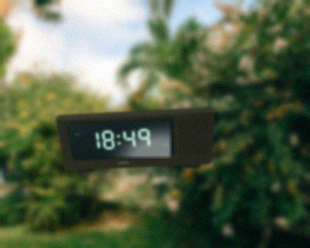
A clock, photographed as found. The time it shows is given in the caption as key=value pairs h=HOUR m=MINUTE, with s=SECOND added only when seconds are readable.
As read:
h=18 m=49
